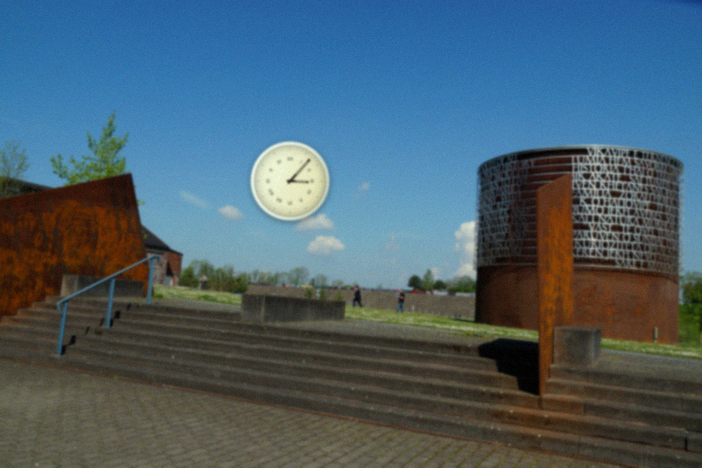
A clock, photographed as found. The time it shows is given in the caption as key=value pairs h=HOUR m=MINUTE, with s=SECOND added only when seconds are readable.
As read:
h=3 m=7
